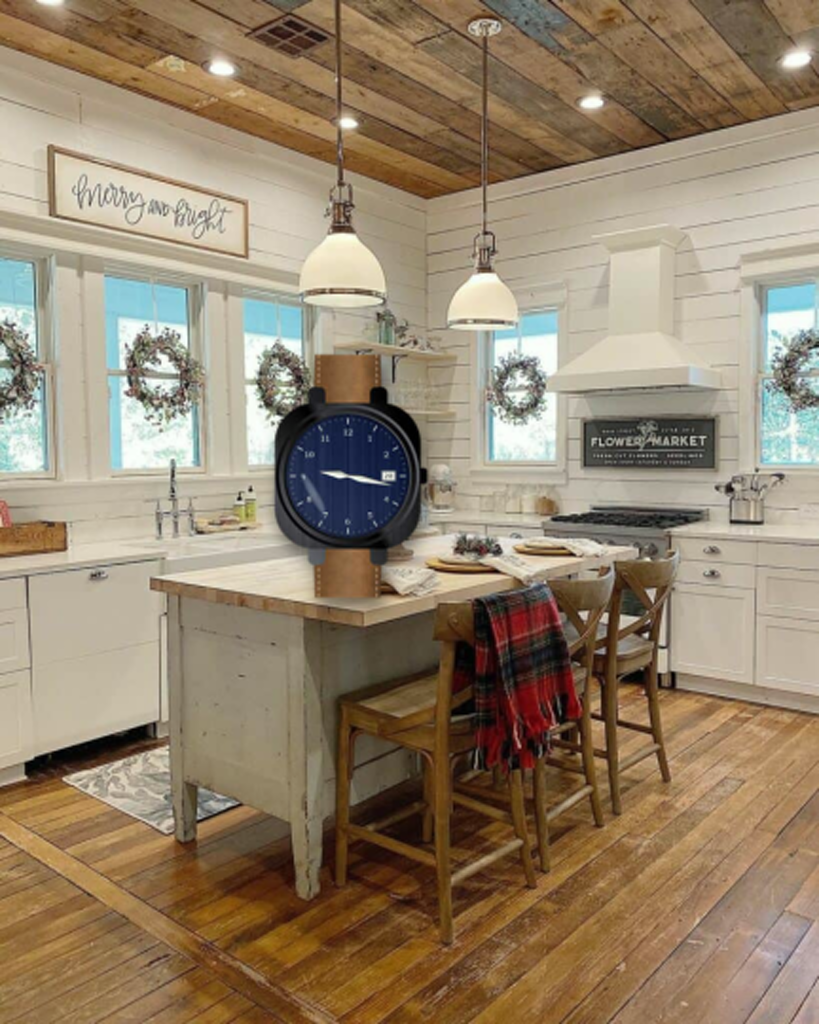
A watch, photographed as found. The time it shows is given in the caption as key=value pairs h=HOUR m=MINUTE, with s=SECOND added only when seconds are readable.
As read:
h=9 m=17
